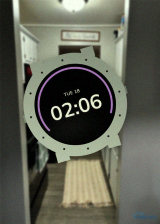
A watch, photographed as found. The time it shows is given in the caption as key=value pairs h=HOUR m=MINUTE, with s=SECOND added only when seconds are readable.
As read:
h=2 m=6
